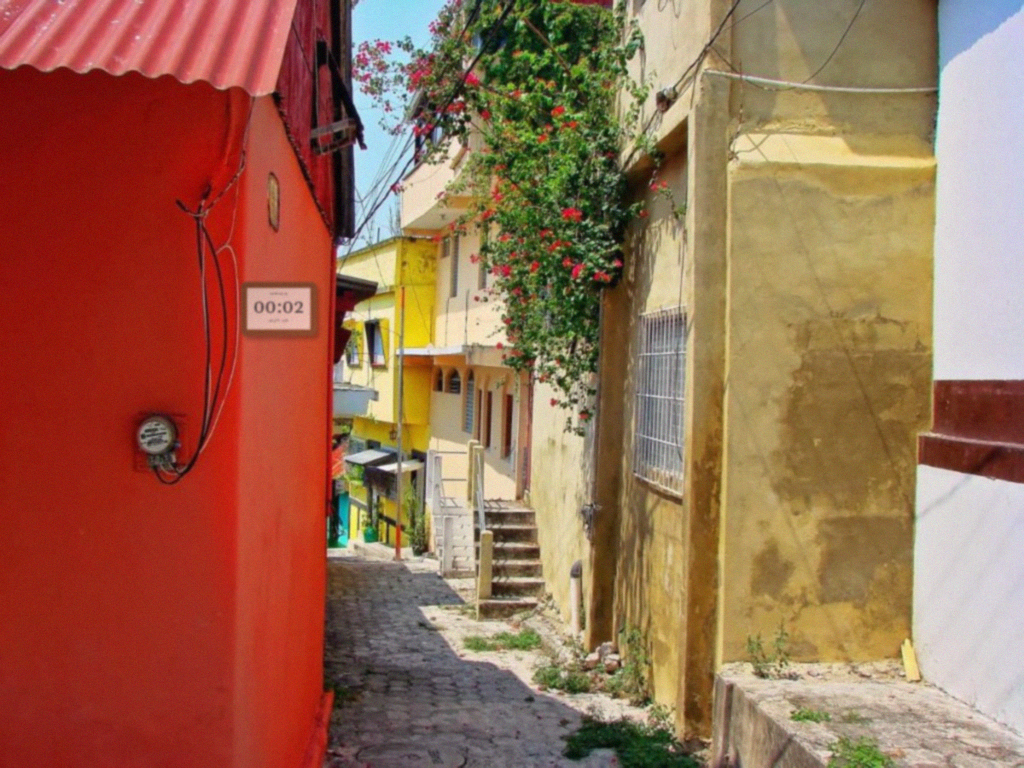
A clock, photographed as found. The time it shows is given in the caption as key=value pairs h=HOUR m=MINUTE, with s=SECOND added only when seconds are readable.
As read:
h=0 m=2
